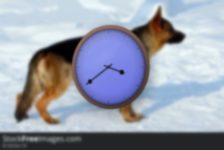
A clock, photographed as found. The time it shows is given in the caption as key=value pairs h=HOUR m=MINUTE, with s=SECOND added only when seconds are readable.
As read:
h=3 m=39
